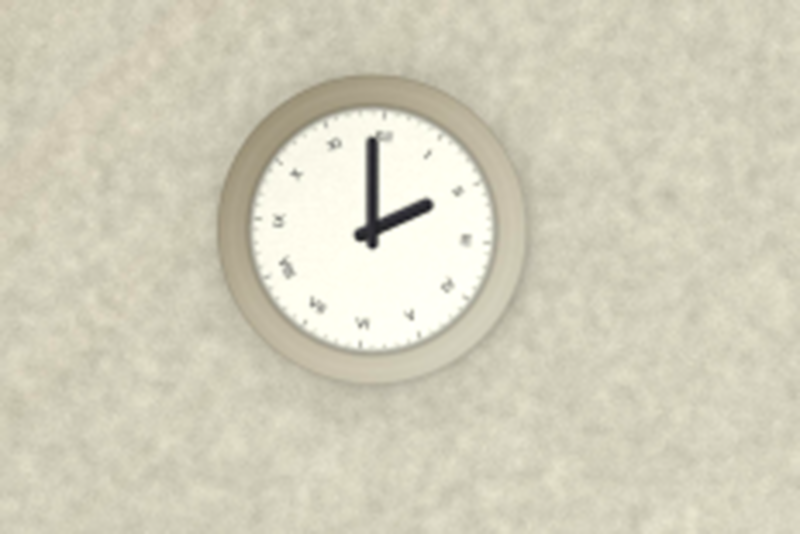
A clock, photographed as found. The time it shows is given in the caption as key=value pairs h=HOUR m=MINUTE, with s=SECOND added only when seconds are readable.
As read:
h=1 m=59
